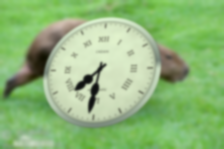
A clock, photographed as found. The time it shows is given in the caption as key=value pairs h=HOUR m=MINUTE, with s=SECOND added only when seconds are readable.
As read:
h=7 m=31
